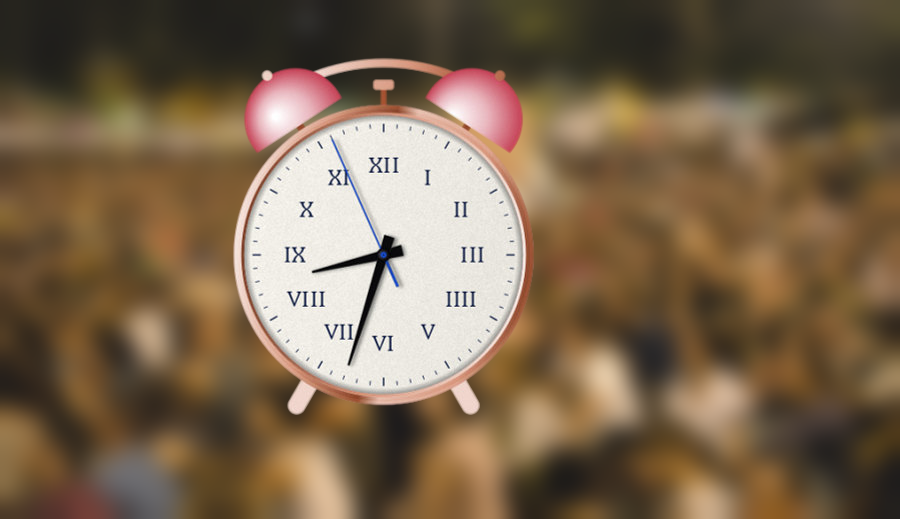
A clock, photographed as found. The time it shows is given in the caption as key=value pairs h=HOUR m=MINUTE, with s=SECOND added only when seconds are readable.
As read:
h=8 m=32 s=56
